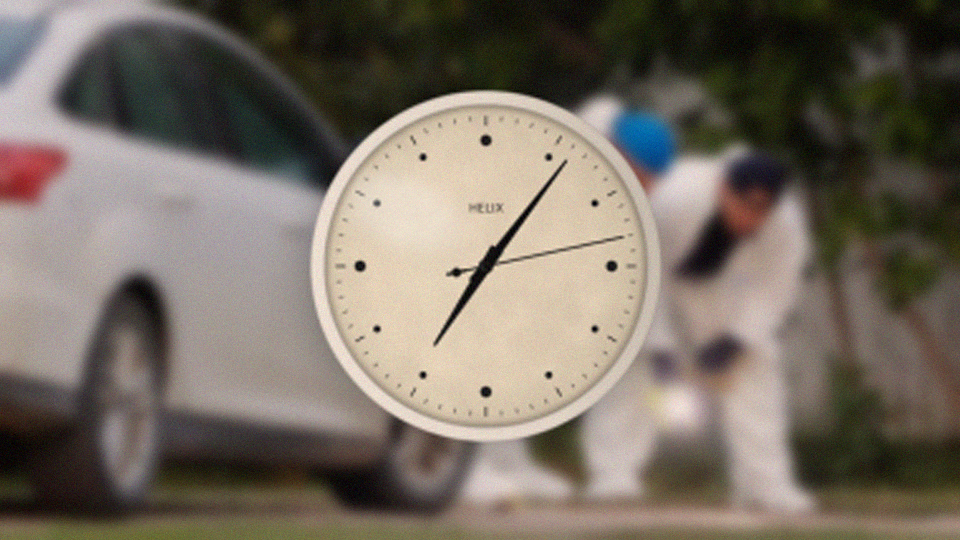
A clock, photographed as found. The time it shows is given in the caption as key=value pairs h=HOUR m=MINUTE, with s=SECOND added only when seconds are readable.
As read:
h=7 m=6 s=13
